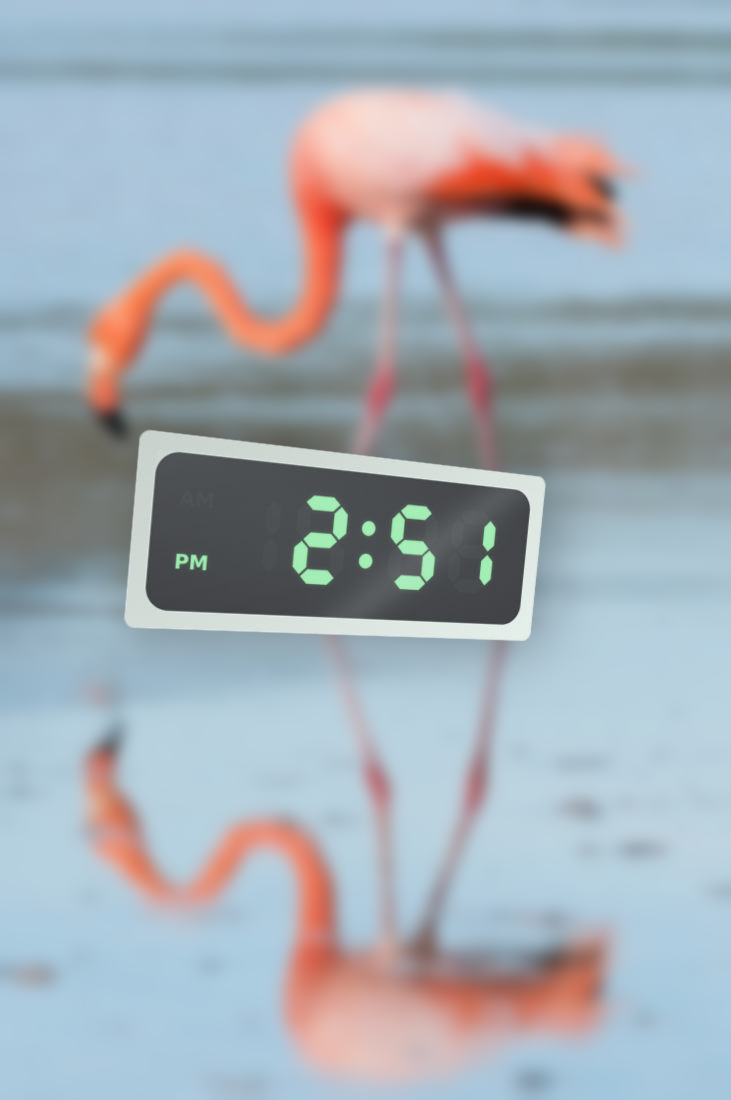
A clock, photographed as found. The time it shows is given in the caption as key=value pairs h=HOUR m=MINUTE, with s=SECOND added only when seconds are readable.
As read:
h=2 m=51
